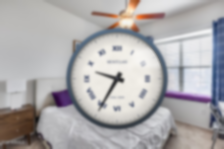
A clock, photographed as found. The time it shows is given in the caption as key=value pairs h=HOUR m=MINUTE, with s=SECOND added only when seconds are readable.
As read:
h=9 m=35
